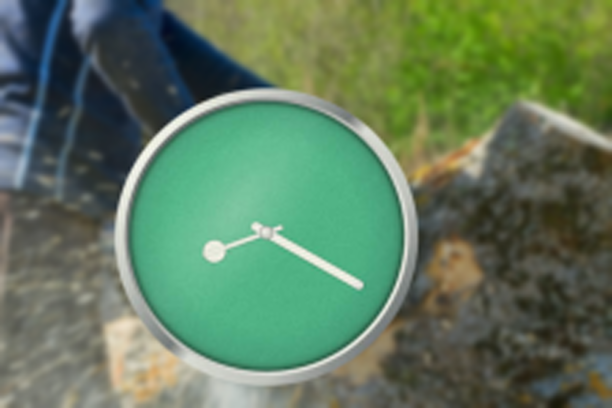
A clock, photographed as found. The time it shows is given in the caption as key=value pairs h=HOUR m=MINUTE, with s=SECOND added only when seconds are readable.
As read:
h=8 m=20
